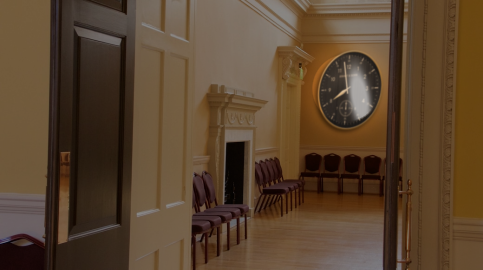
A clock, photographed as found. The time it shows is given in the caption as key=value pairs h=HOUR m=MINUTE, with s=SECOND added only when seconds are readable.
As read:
h=7 m=58
